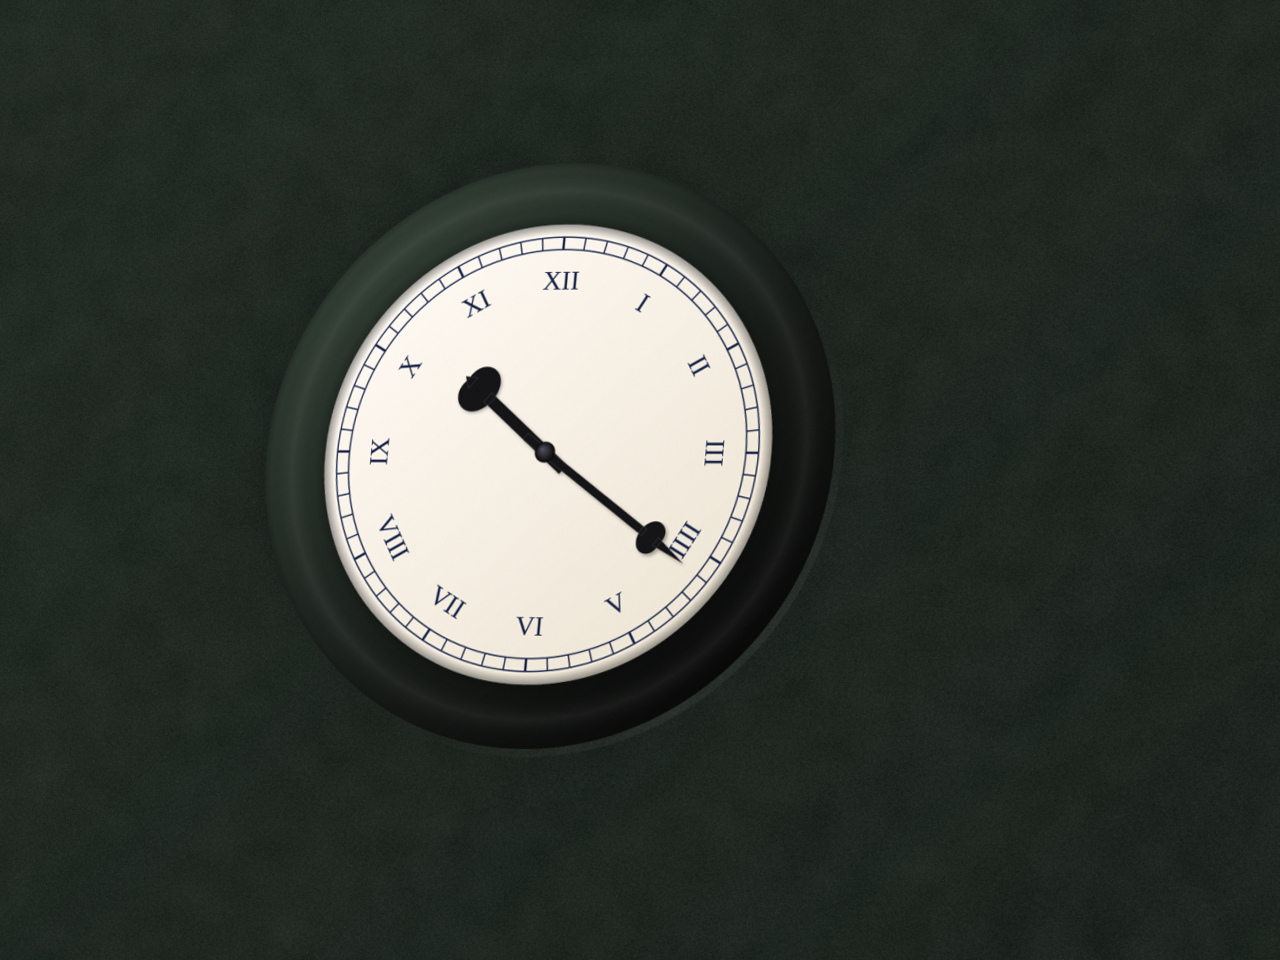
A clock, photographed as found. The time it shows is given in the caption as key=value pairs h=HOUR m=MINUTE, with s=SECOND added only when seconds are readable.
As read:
h=10 m=21
